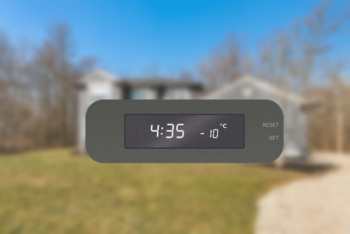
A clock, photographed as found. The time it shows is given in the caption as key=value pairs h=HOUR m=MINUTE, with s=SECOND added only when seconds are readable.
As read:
h=4 m=35
